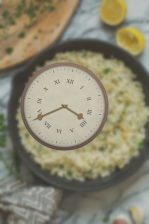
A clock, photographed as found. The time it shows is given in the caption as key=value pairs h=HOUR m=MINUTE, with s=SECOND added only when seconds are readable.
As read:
h=3 m=39
